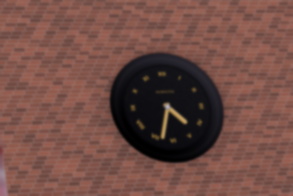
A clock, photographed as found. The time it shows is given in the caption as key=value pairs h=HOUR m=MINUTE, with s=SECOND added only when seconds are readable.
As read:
h=4 m=33
